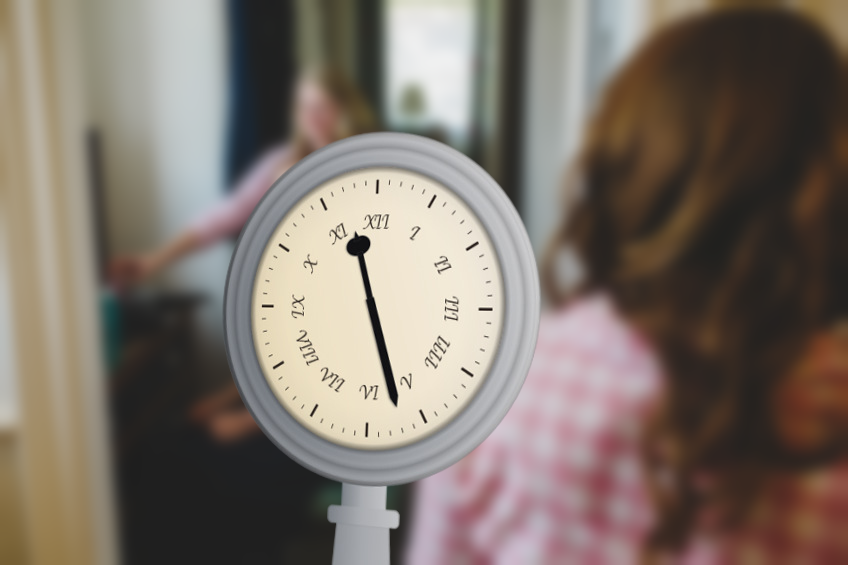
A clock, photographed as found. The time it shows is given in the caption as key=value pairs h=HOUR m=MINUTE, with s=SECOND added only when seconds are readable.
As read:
h=11 m=27
